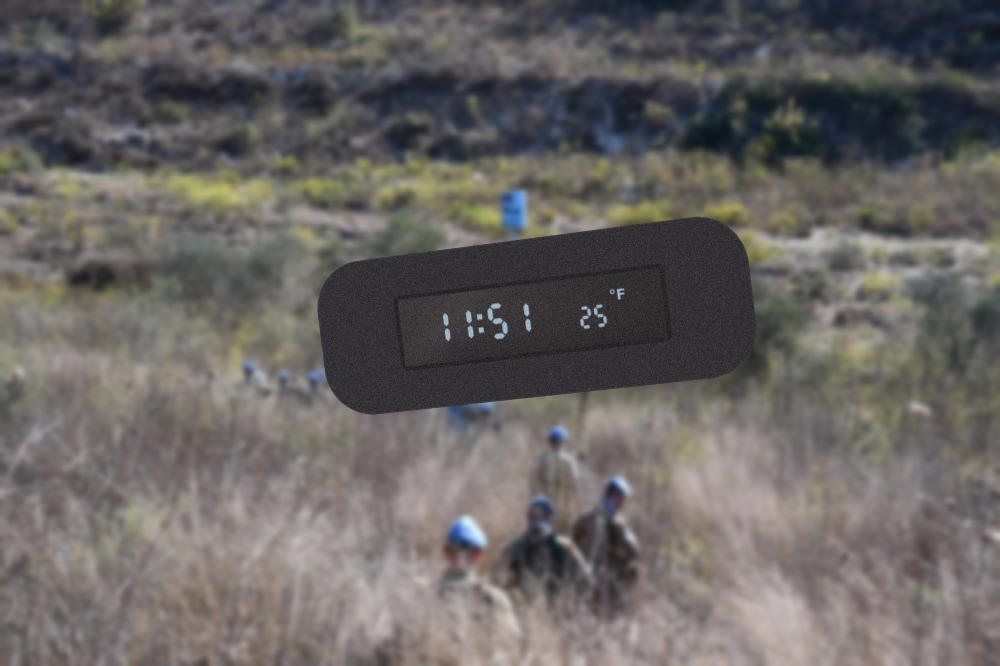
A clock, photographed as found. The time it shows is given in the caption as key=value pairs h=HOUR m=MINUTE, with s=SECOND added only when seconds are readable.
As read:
h=11 m=51
